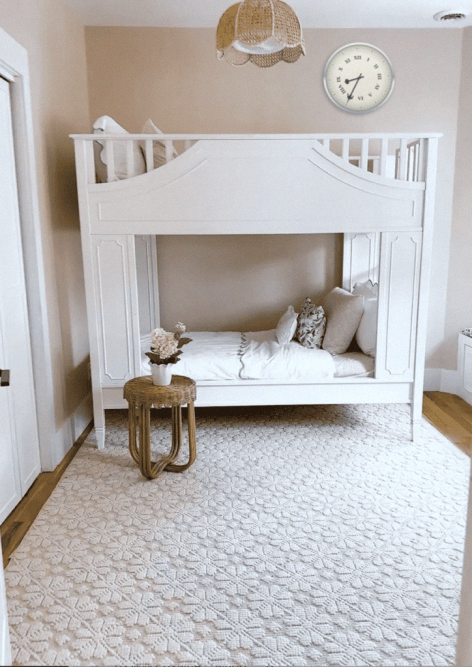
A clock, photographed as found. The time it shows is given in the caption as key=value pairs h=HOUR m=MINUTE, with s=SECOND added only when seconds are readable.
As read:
h=8 m=35
